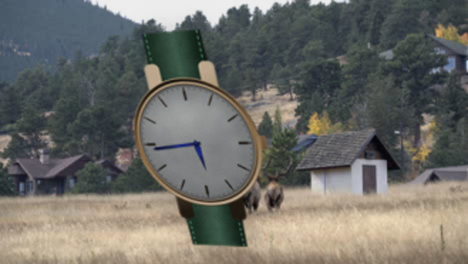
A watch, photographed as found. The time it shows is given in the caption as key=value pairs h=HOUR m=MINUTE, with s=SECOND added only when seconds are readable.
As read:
h=5 m=44
